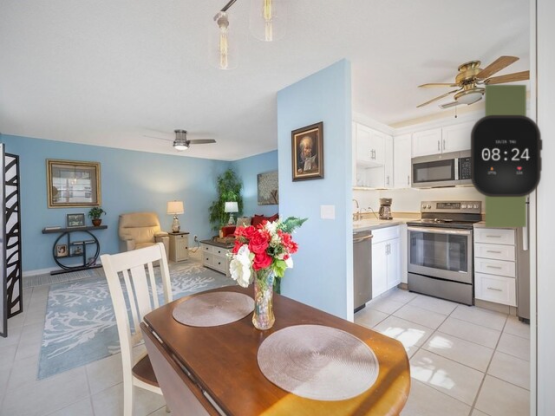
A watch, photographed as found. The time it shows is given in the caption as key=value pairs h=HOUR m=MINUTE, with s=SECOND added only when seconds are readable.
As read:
h=8 m=24
